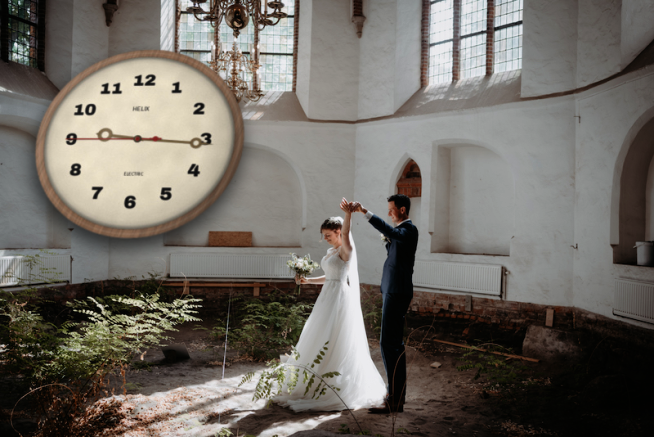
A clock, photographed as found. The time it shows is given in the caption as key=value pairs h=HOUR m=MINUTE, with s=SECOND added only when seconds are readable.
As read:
h=9 m=15 s=45
